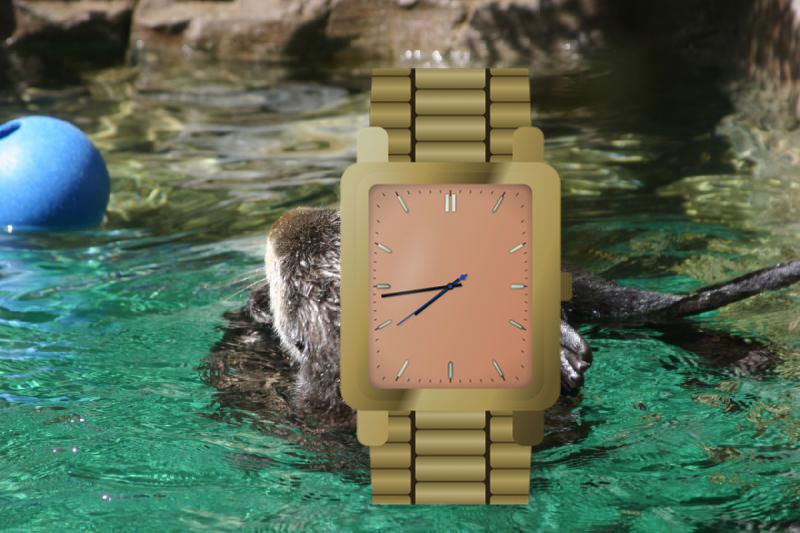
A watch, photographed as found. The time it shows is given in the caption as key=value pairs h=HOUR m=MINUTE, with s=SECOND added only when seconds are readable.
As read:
h=7 m=43 s=39
